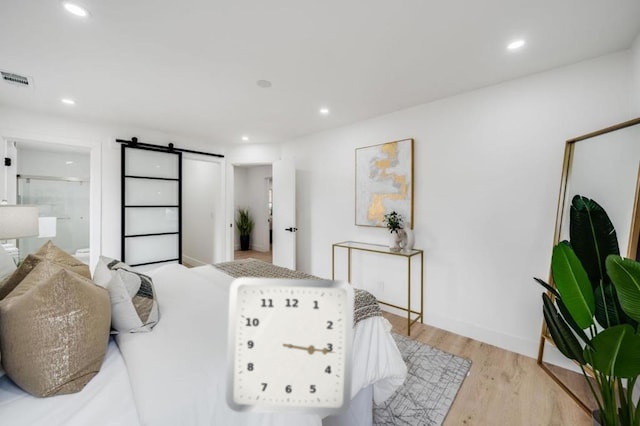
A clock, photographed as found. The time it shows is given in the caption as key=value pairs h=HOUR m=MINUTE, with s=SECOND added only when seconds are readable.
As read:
h=3 m=16
